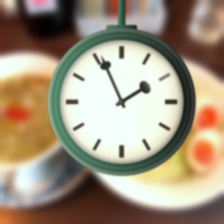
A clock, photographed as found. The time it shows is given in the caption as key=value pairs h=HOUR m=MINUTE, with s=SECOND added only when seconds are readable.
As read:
h=1 m=56
